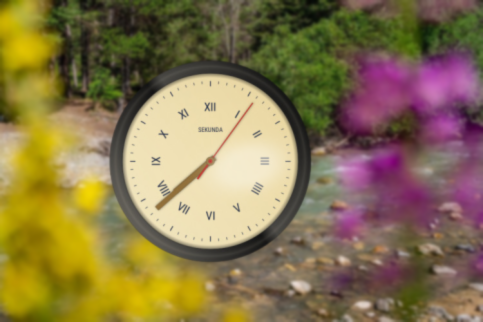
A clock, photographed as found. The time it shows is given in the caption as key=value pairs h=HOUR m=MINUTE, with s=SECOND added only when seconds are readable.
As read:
h=7 m=38 s=6
